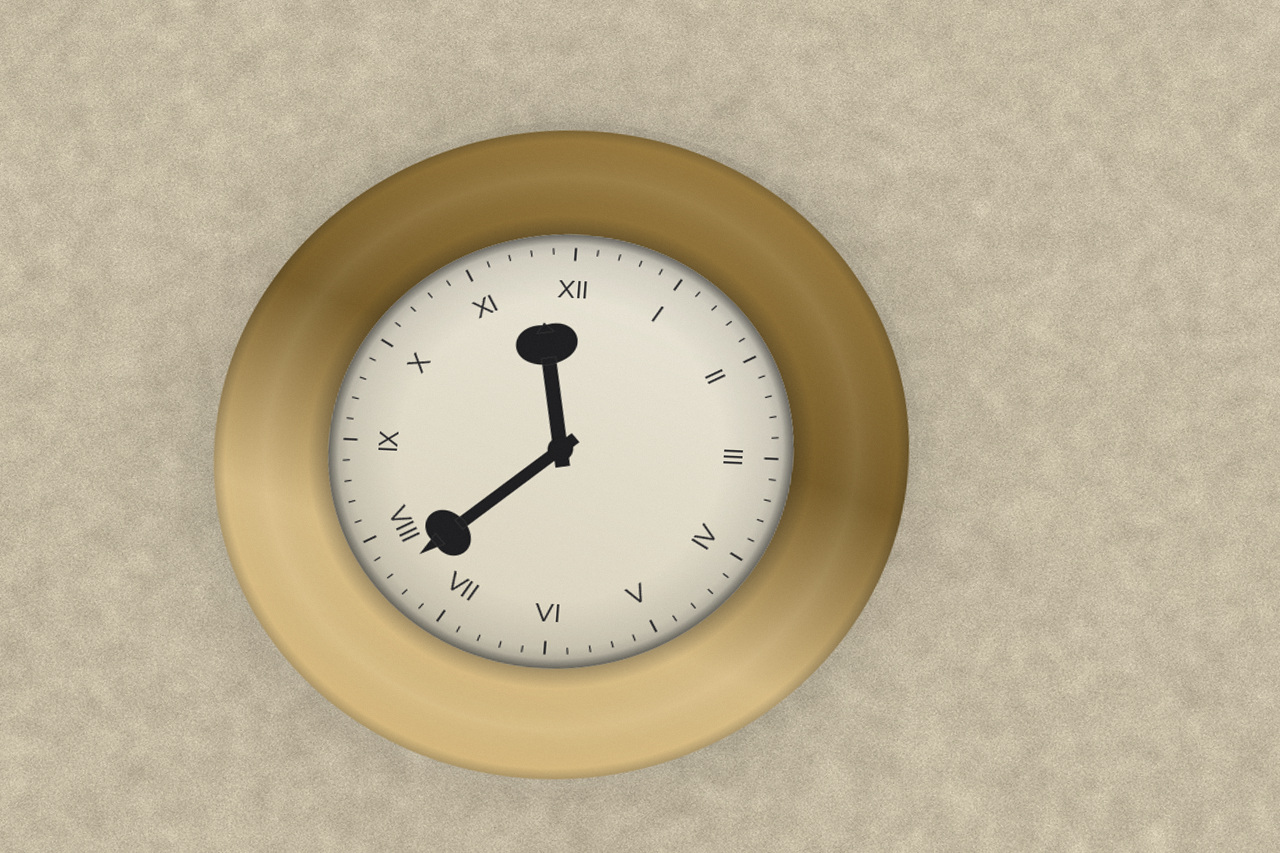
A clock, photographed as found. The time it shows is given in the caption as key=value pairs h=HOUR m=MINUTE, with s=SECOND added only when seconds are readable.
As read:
h=11 m=38
